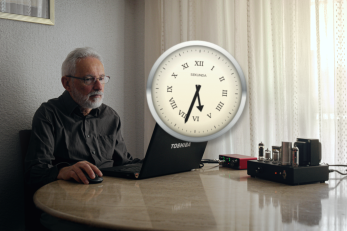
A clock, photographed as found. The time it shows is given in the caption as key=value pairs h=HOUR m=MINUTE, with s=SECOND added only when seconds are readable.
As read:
h=5 m=33
